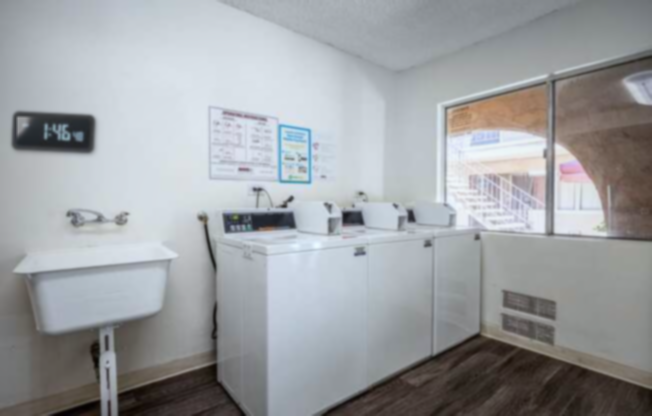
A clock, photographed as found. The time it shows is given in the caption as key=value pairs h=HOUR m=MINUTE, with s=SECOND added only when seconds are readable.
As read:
h=1 m=46
